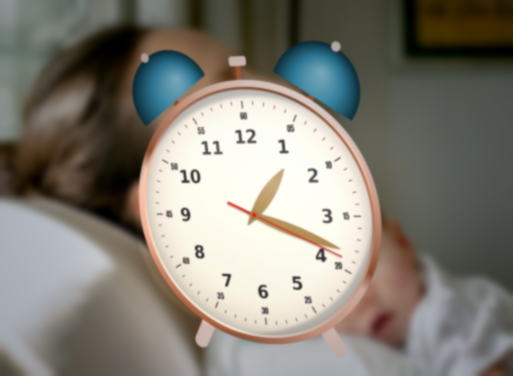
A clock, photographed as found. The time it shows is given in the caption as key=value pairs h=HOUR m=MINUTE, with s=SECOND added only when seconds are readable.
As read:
h=1 m=18 s=19
